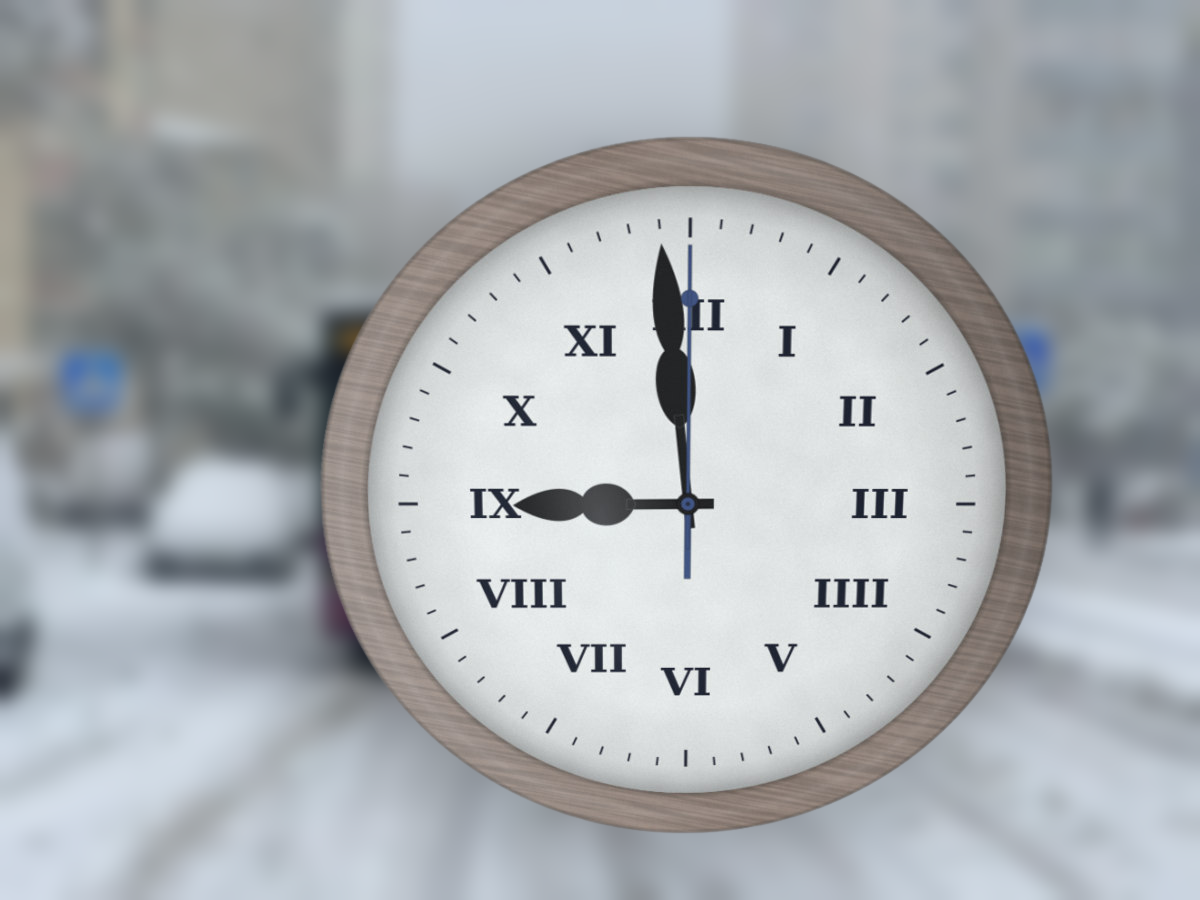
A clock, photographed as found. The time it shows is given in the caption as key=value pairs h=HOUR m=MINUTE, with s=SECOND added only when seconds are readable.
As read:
h=8 m=59 s=0
